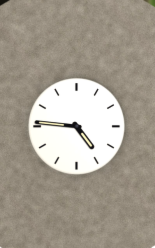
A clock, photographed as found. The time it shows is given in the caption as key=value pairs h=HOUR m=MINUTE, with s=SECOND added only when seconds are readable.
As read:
h=4 m=46
